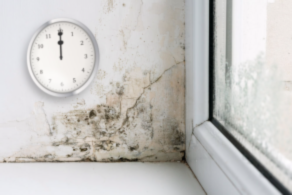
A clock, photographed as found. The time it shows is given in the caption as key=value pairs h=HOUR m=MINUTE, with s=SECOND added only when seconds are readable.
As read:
h=12 m=0
